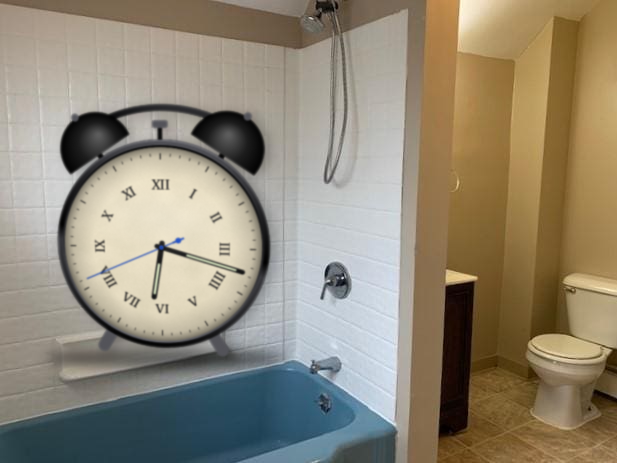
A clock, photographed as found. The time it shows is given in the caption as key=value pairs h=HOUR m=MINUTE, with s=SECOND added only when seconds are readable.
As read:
h=6 m=17 s=41
